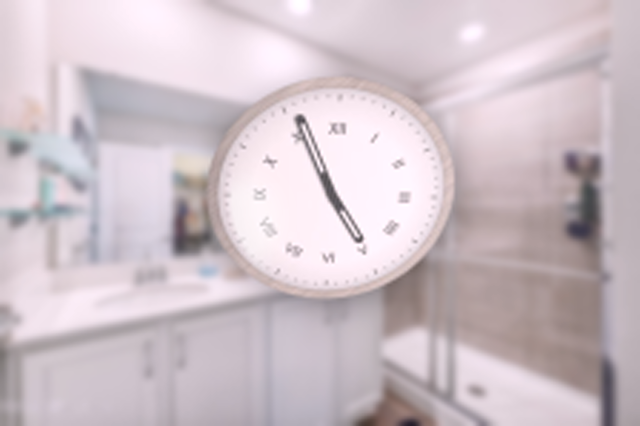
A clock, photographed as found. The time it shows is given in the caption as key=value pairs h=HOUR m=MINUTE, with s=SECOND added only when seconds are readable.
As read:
h=4 m=56
